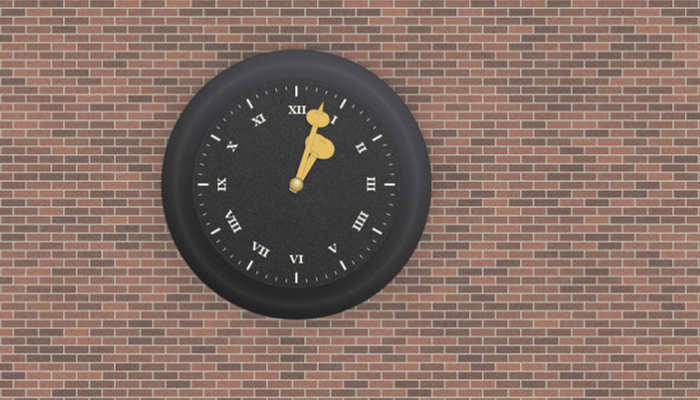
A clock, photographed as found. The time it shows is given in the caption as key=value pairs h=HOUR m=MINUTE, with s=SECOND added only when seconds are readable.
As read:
h=1 m=3
